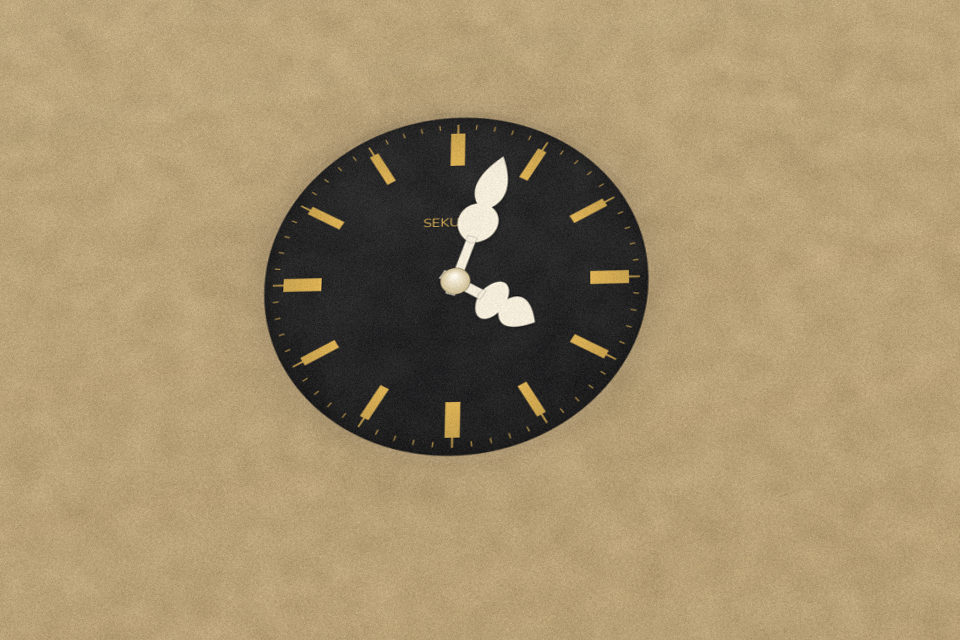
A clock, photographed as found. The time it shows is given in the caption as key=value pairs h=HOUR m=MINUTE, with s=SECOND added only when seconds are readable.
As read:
h=4 m=3
